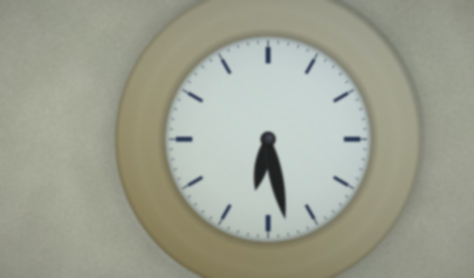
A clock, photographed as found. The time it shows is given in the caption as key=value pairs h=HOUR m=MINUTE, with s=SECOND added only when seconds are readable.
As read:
h=6 m=28
